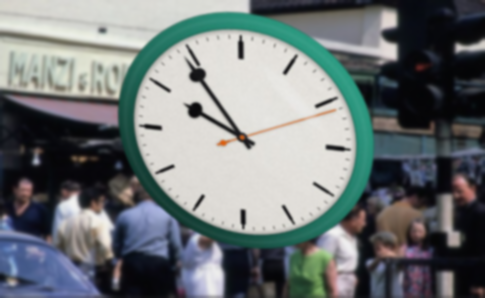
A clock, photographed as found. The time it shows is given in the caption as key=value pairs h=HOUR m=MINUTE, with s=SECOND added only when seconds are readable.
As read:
h=9 m=54 s=11
